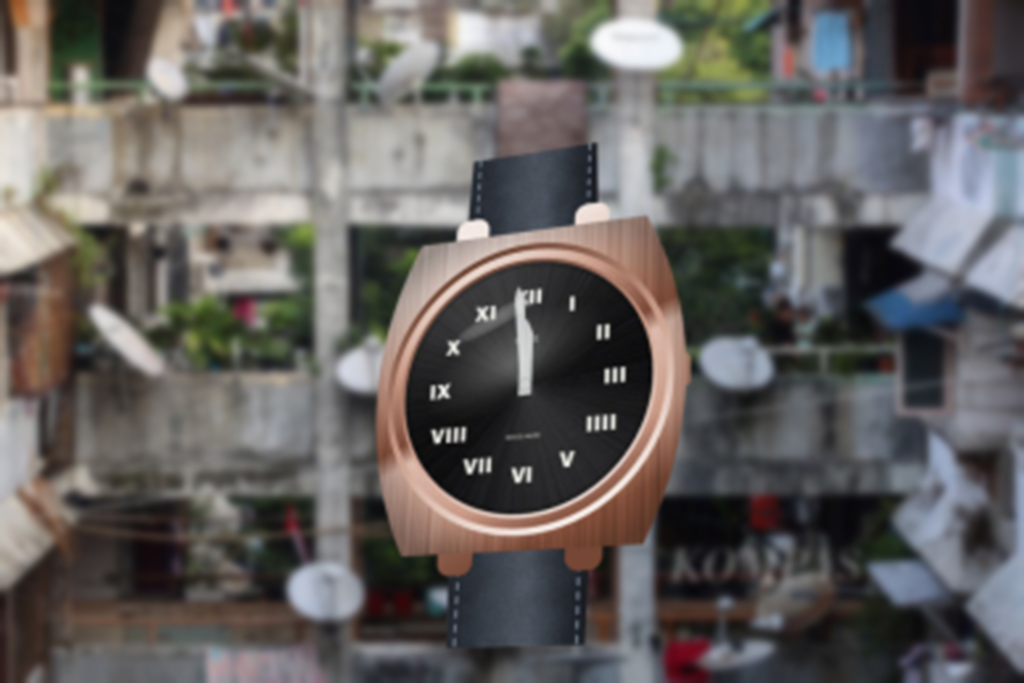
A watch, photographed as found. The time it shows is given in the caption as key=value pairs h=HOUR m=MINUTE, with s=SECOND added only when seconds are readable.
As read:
h=11 m=59
